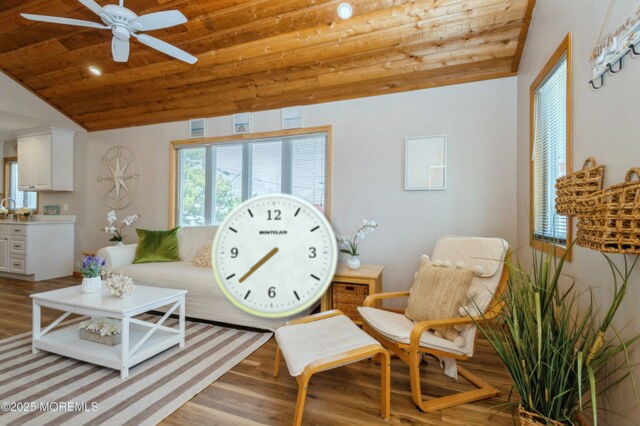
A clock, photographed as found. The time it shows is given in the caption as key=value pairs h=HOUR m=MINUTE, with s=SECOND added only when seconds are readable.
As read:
h=7 m=38
